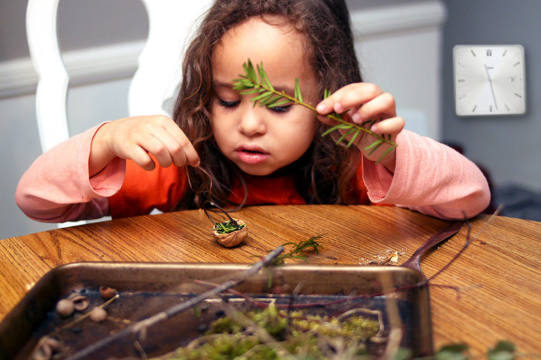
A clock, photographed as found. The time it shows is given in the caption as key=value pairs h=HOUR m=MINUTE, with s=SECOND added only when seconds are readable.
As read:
h=11 m=28
